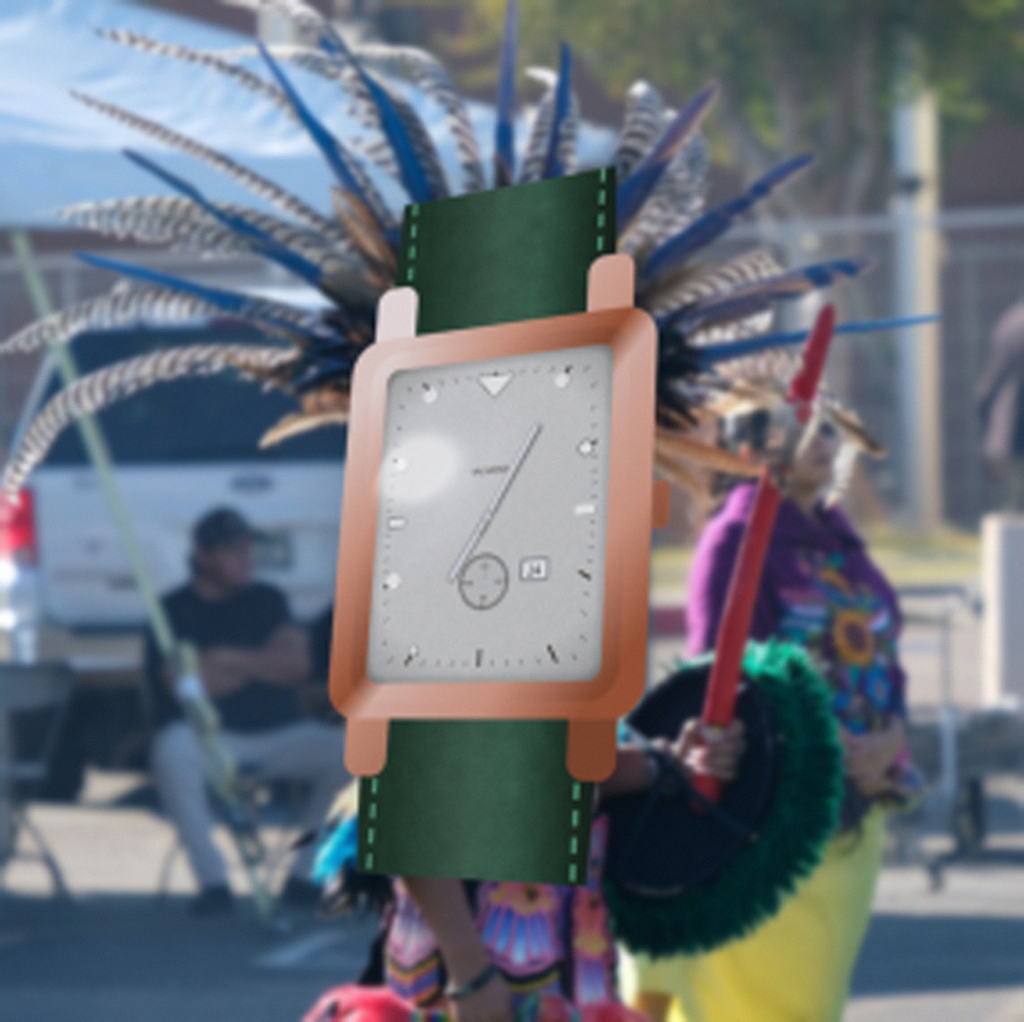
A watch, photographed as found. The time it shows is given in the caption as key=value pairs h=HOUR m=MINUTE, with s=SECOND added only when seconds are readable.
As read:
h=7 m=5
